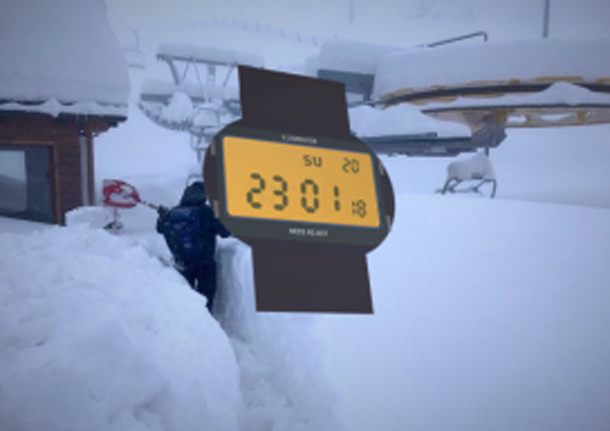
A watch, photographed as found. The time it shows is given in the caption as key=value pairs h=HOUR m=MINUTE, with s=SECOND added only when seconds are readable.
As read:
h=23 m=1 s=18
